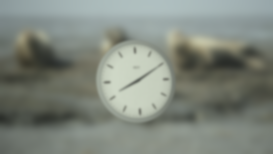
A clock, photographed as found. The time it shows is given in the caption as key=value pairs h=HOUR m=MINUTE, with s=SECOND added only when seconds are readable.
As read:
h=8 m=10
